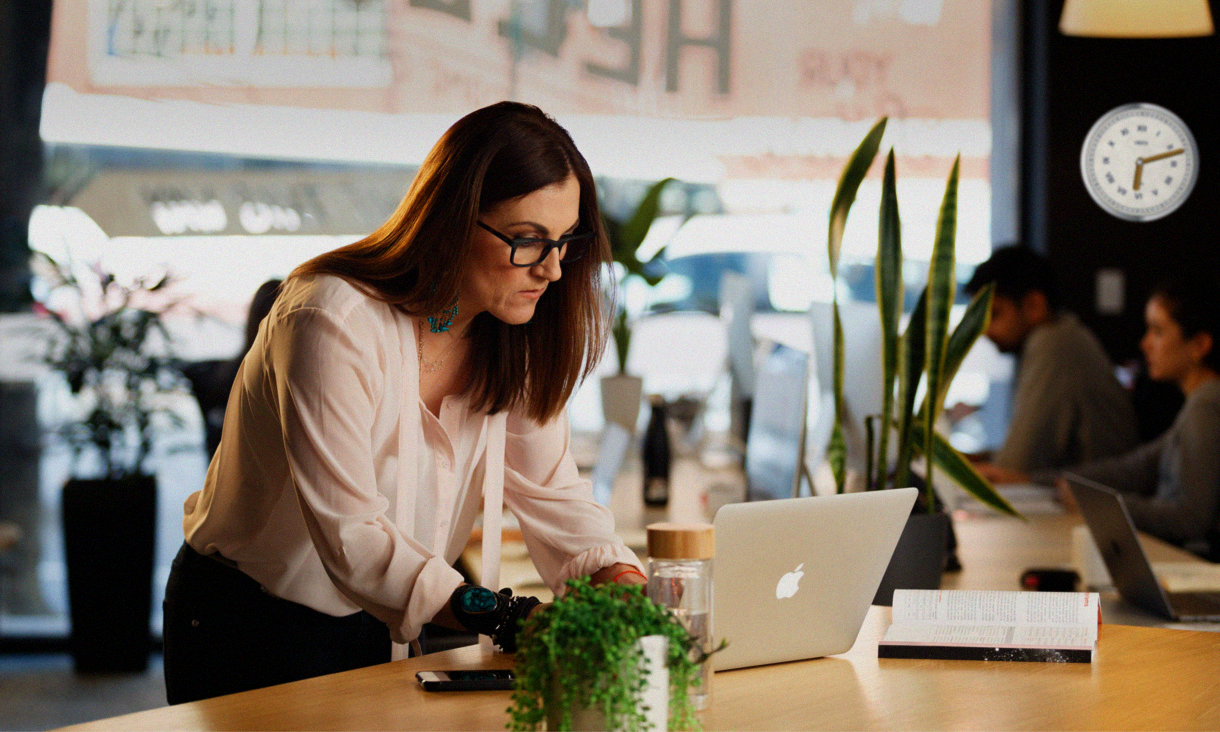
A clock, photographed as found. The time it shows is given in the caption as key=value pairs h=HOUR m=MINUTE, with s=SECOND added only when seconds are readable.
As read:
h=6 m=12
